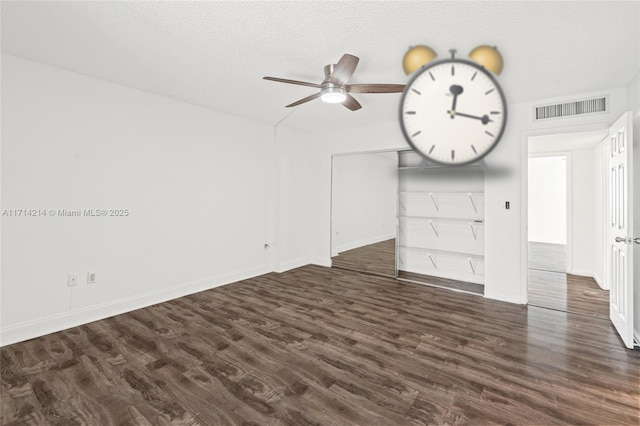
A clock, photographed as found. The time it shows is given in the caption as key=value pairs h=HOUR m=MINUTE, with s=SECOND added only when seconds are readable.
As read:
h=12 m=17
